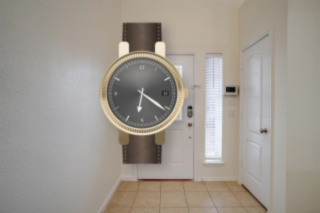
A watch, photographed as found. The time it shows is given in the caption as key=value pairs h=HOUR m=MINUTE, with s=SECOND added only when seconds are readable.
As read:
h=6 m=21
